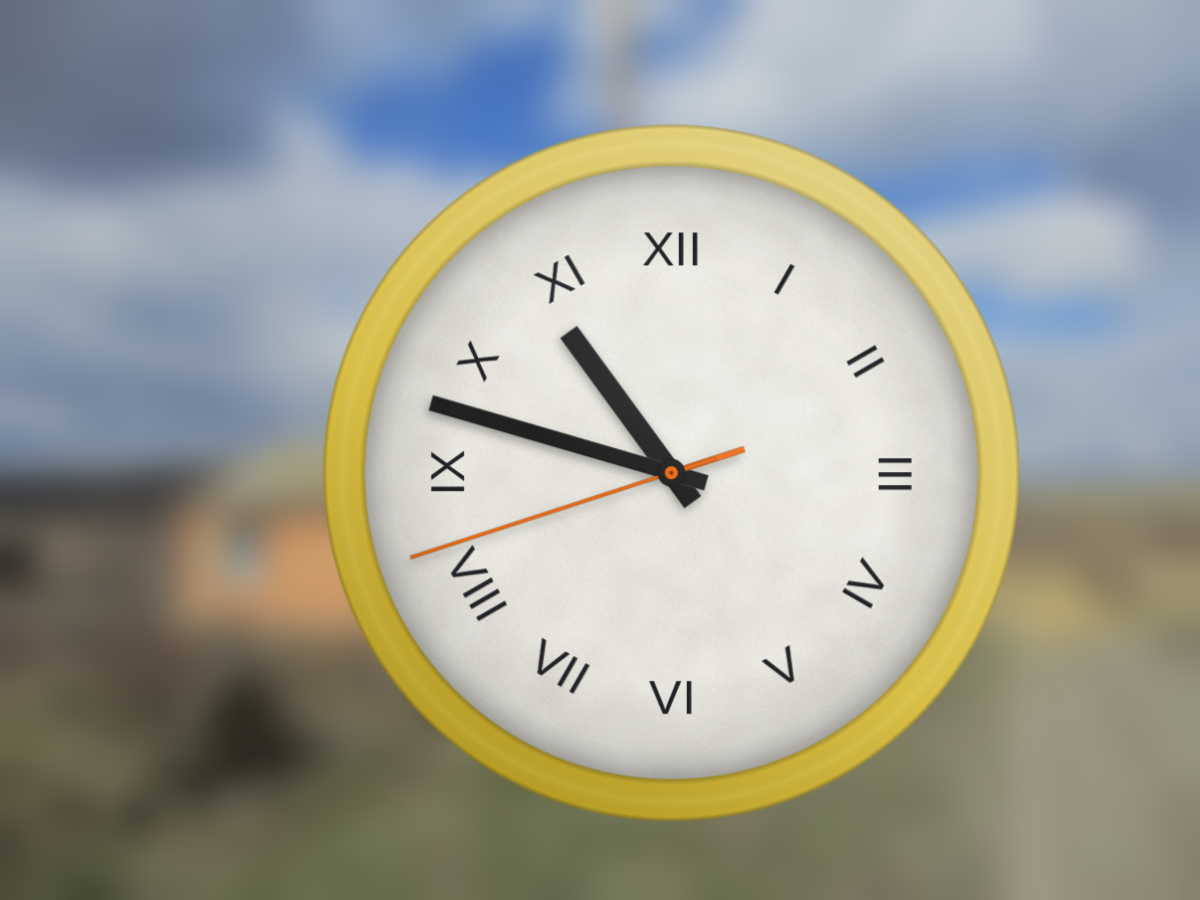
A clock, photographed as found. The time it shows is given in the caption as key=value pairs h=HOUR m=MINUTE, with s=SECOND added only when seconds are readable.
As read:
h=10 m=47 s=42
